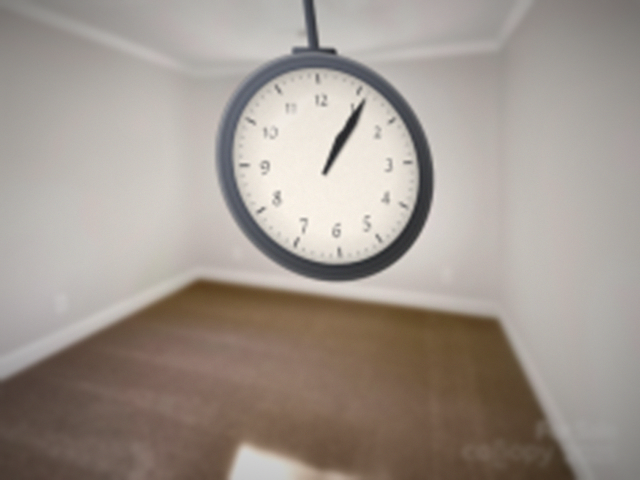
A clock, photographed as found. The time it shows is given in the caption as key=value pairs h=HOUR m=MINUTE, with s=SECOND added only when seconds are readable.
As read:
h=1 m=6
